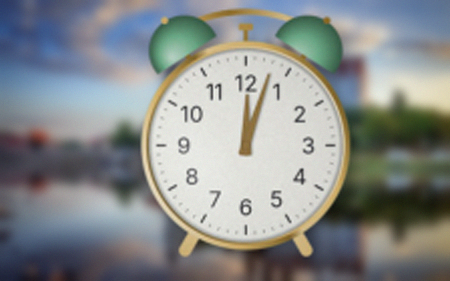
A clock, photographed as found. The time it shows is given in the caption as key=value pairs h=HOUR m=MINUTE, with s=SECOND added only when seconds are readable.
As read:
h=12 m=3
